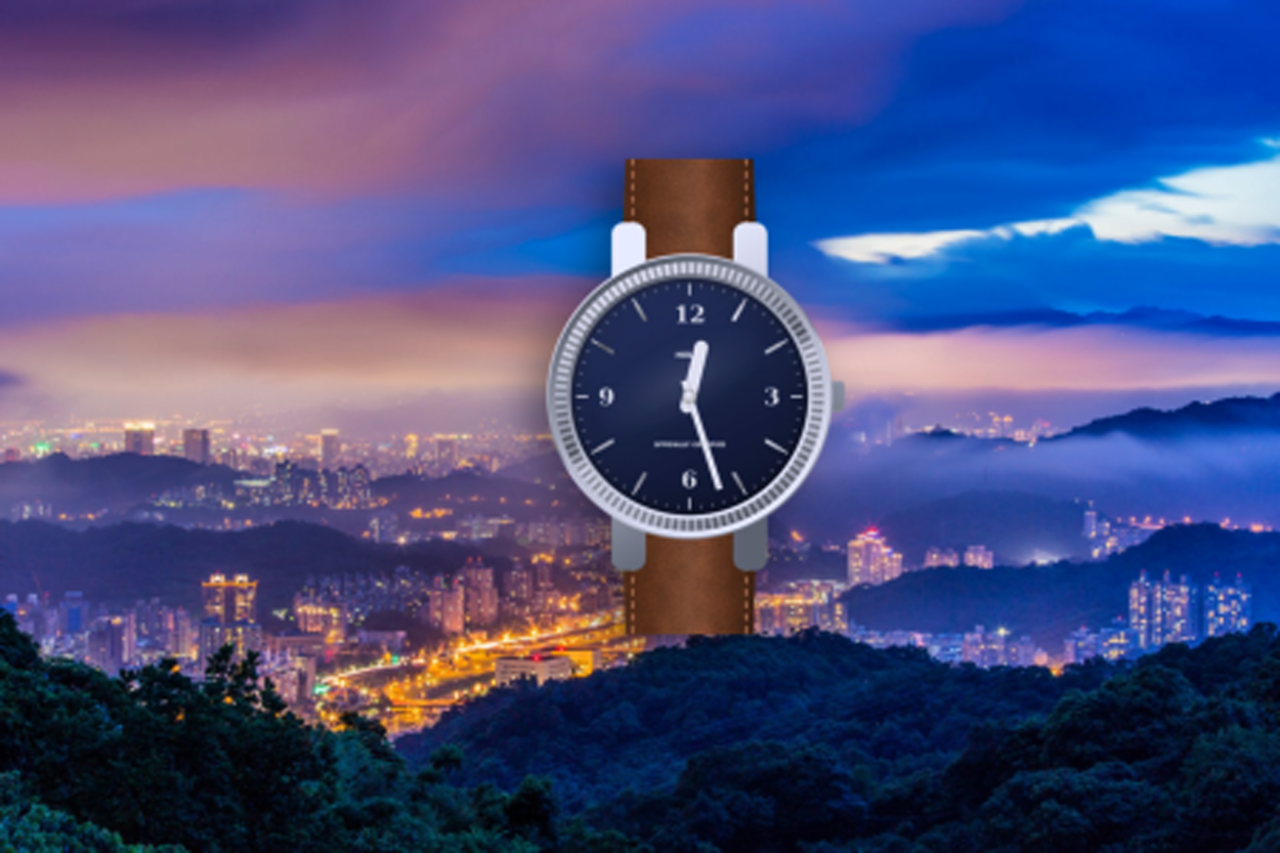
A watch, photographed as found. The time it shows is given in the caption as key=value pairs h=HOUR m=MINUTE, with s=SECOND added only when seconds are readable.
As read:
h=12 m=27
